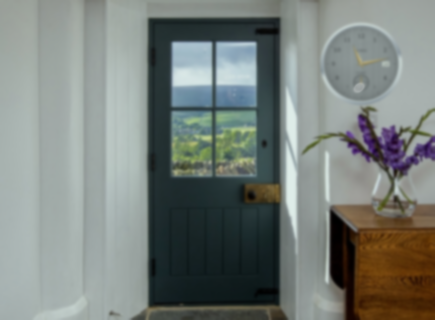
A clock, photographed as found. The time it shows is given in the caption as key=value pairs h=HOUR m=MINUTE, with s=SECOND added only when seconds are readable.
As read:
h=11 m=13
